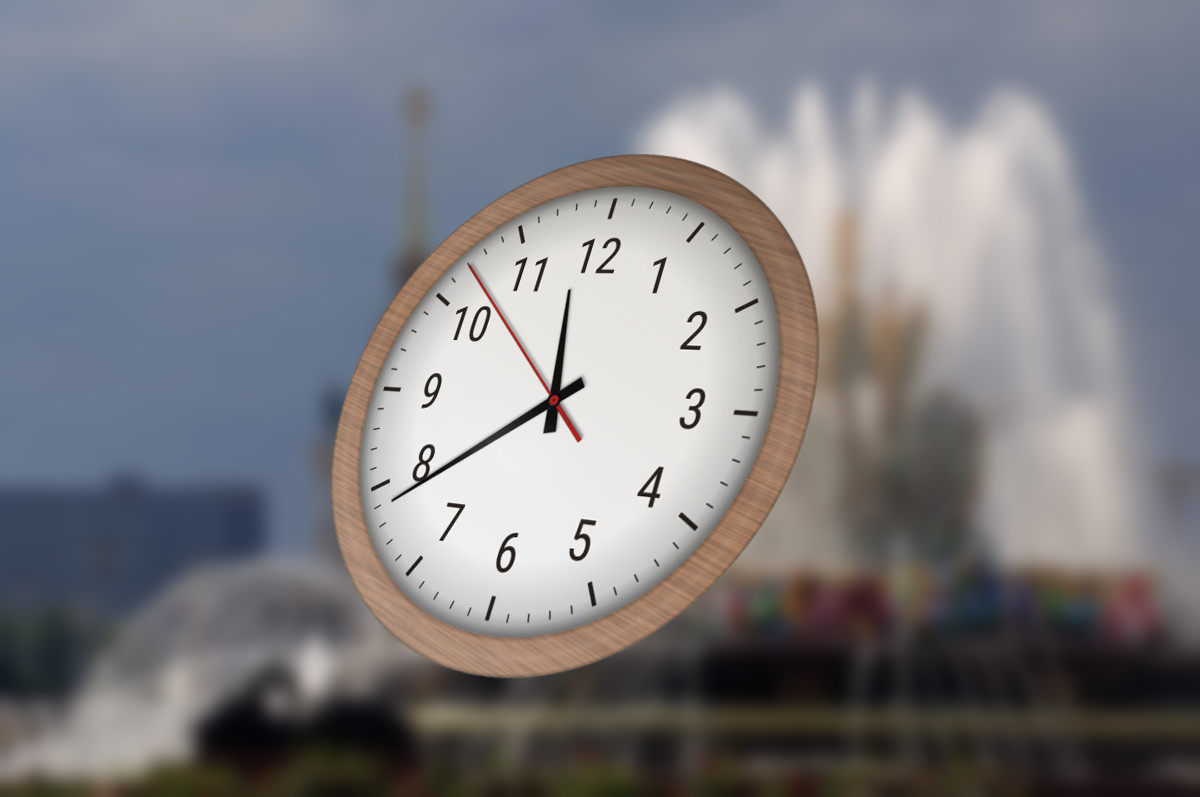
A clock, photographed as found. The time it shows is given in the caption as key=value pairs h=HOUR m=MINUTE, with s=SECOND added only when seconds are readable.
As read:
h=11 m=38 s=52
